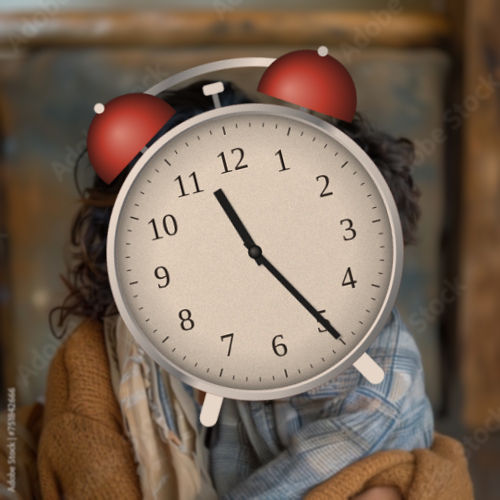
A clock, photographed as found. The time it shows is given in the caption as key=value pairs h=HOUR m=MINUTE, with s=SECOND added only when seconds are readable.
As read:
h=11 m=25
